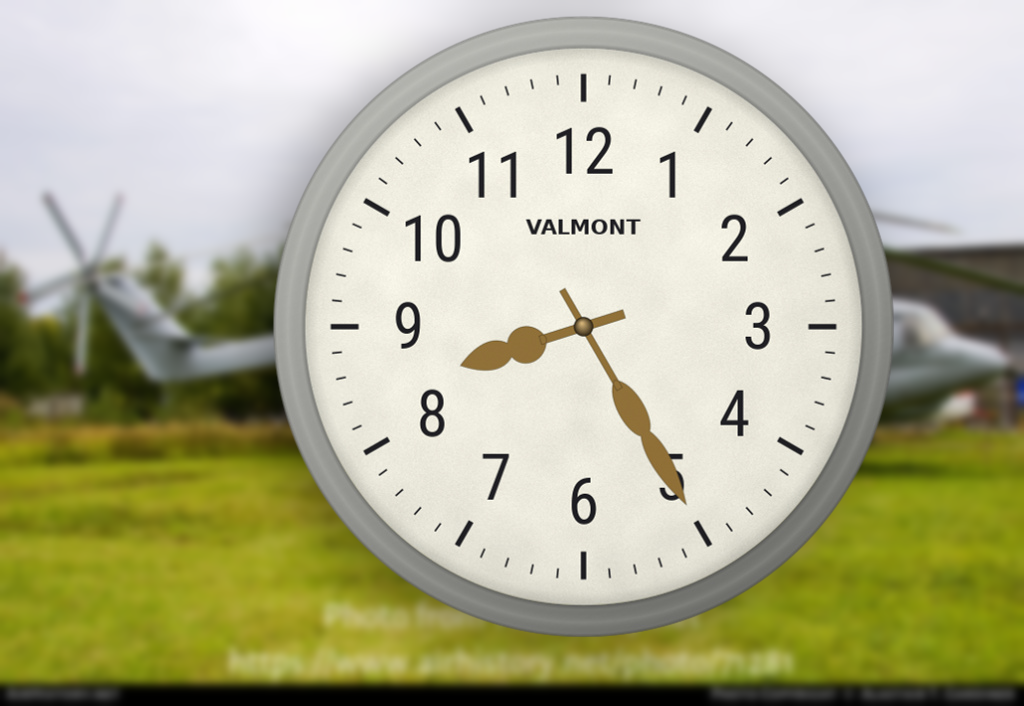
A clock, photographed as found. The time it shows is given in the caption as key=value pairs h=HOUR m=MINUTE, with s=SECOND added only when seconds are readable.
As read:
h=8 m=25
